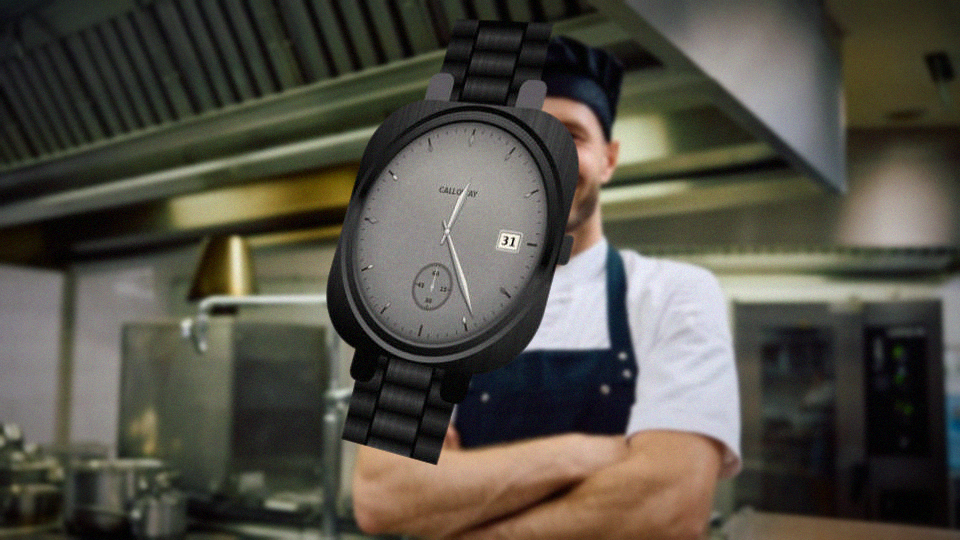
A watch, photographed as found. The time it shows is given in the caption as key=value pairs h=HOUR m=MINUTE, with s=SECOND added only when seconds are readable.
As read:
h=12 m=24
